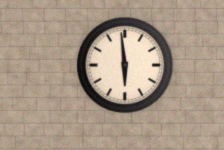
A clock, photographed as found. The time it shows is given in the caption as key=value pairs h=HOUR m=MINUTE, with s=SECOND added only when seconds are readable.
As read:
h=5 m=59
